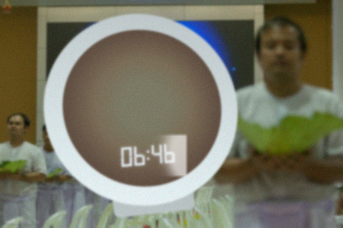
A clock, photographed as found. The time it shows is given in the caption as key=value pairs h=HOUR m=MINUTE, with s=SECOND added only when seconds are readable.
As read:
h=6 m=46
